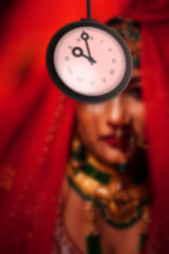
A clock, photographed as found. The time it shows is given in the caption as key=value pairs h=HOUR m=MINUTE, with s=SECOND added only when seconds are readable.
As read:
h=9 m=58
